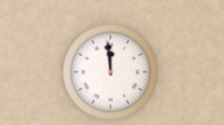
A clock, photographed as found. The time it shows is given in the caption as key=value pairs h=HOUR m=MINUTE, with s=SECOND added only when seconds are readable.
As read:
h=11 m=59
